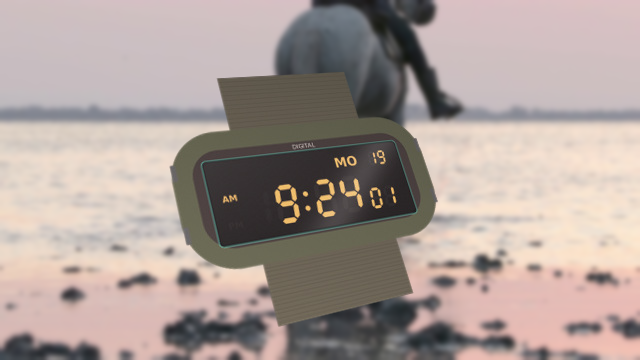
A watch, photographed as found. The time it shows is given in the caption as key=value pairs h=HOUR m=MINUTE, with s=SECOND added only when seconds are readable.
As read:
h=9 m=24 s=1
